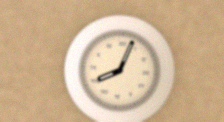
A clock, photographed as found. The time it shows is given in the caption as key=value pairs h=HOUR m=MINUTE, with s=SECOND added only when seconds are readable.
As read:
h=8 m=3
